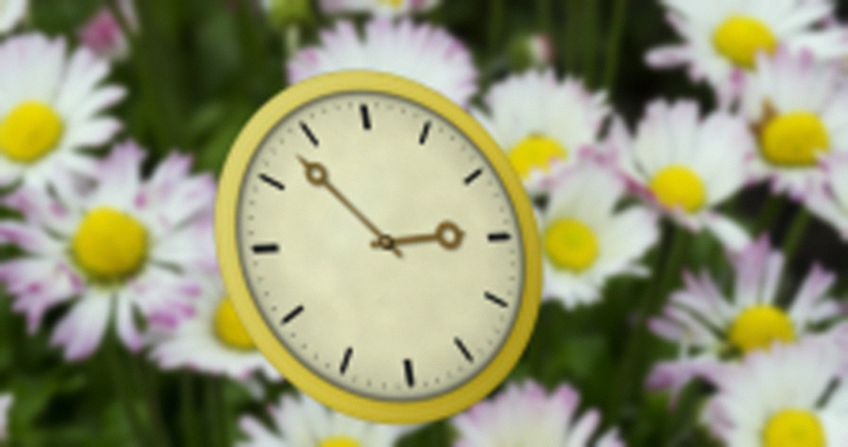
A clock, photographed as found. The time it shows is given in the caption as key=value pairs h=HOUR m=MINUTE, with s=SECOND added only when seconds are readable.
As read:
h=2 m=53
